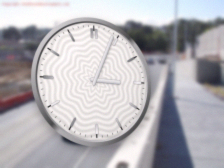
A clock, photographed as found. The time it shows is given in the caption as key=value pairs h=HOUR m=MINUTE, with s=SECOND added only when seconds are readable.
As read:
h=3 m=4
